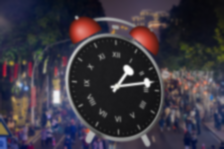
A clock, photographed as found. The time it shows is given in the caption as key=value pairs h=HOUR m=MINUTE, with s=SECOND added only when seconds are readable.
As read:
h=1 m=13
